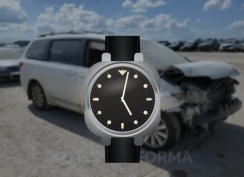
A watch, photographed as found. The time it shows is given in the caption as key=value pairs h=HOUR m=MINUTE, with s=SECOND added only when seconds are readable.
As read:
h=5 m=2
